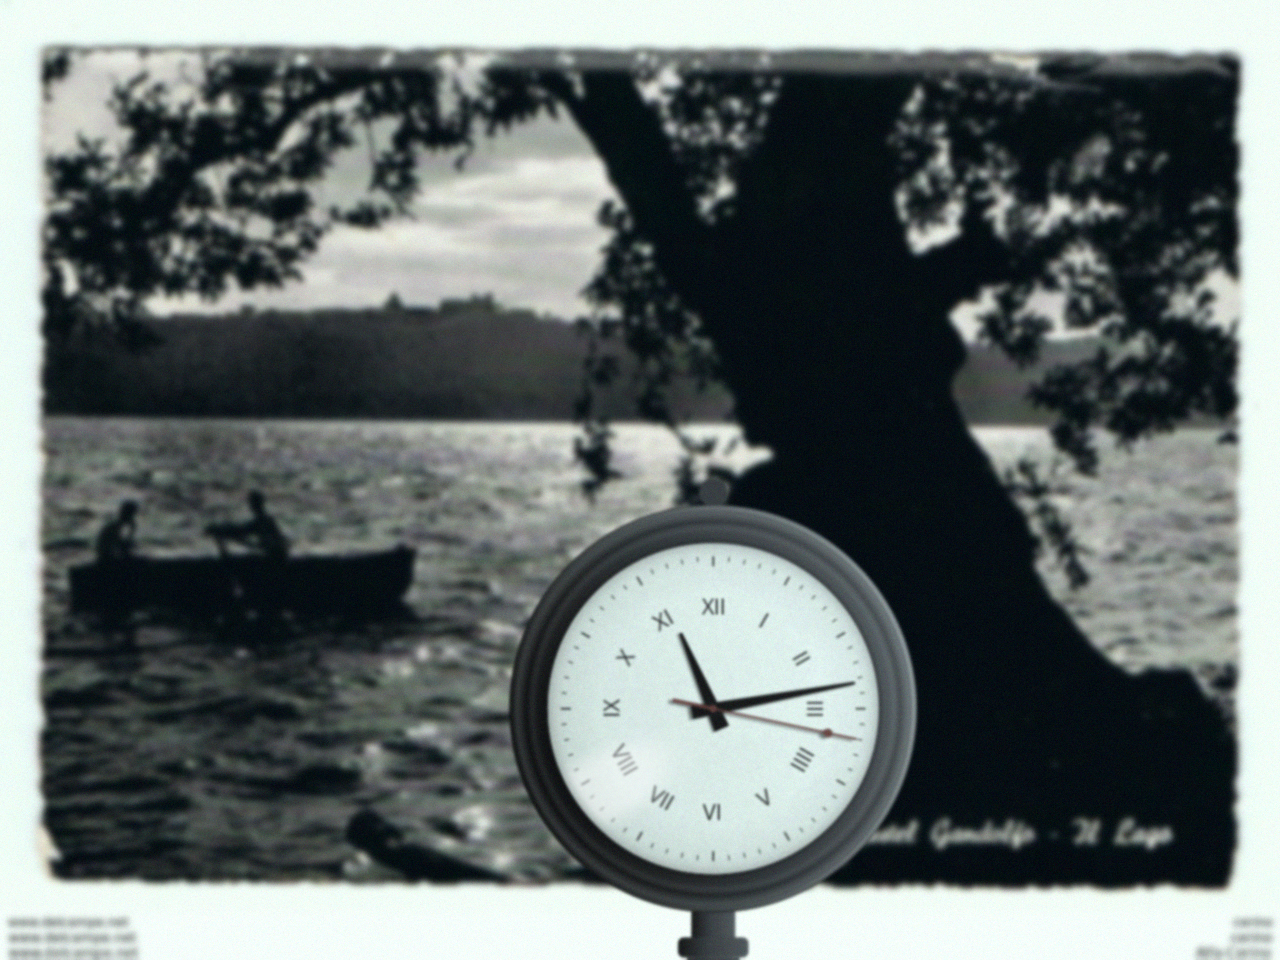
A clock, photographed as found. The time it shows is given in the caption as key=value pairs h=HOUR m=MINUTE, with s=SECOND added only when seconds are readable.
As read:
h=11 m=13 s=17
